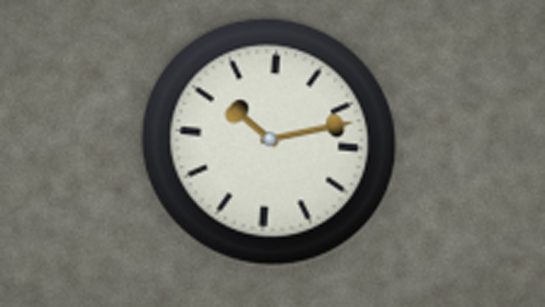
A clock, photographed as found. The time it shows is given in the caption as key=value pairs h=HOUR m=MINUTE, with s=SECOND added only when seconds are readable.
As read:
h=10 m=12
